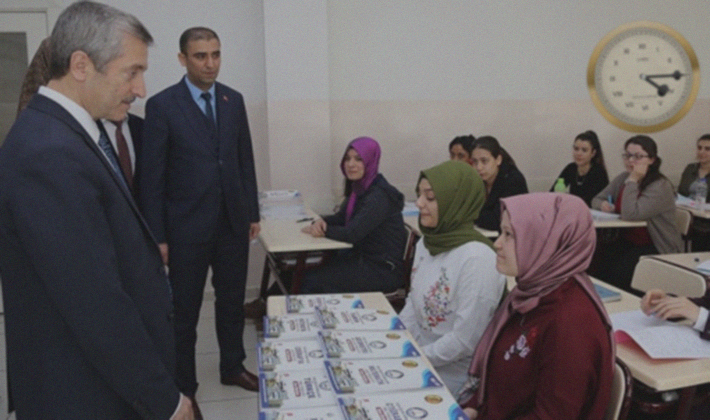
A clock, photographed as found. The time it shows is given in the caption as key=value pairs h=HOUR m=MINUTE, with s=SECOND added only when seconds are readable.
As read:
h=4 m=15
